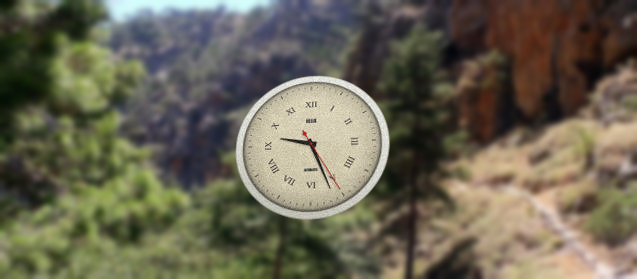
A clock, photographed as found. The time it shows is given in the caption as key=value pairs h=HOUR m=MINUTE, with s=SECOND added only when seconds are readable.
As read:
h=9 m=26 s=25
